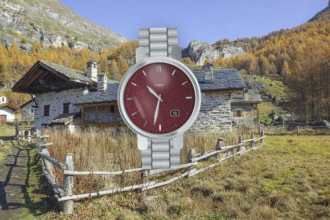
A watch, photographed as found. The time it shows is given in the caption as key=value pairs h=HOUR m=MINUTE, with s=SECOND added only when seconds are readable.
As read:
h=10 m=32
